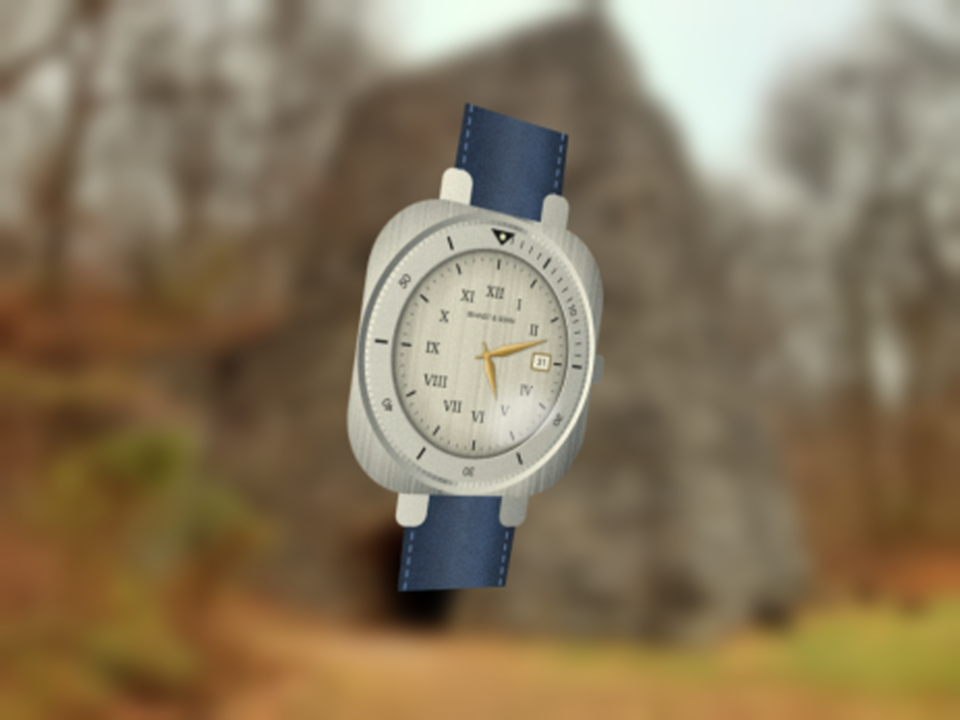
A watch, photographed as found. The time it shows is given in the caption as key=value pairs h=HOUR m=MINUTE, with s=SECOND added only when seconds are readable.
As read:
h=5 m=12
